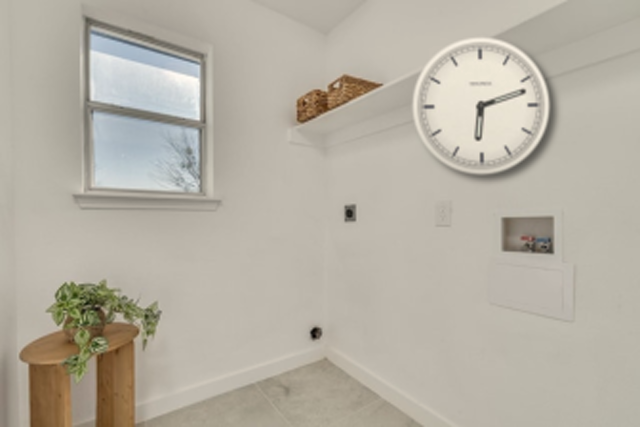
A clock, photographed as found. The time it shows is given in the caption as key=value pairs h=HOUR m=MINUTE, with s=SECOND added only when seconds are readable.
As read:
h=6 m=12
